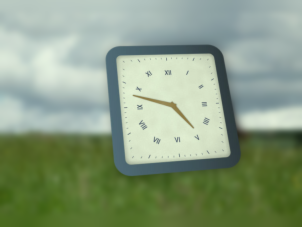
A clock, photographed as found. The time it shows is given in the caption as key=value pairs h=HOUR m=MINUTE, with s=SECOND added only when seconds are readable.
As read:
h=4 m=48
